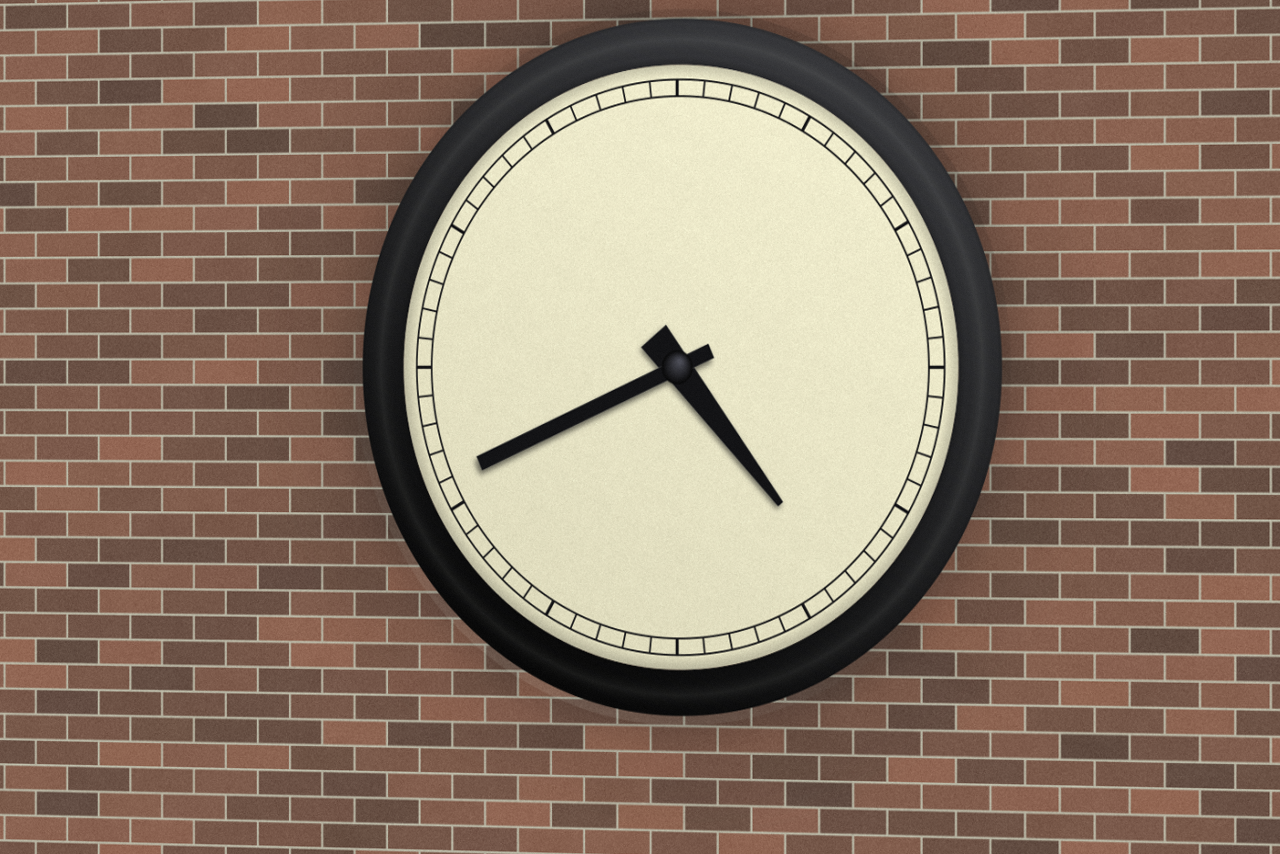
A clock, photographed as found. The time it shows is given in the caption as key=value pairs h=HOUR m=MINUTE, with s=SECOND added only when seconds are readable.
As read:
h=4 m=41
